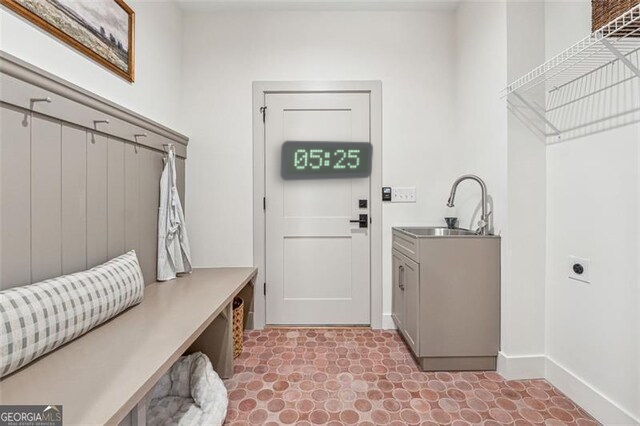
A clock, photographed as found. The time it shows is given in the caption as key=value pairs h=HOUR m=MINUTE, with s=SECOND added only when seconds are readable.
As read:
h=5 m=25
